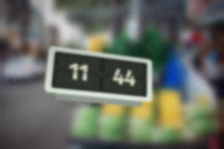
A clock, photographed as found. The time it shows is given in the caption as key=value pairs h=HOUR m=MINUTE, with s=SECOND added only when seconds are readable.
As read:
h=11 m=44
